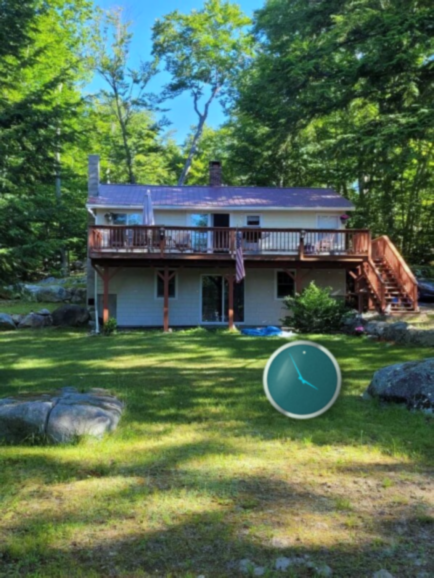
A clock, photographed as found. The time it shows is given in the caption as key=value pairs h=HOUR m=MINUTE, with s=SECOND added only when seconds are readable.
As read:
h=3 m=55
